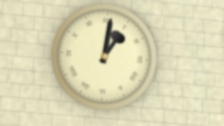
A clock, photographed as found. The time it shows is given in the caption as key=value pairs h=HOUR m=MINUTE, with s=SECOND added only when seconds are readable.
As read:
h=1 m=1
